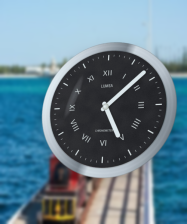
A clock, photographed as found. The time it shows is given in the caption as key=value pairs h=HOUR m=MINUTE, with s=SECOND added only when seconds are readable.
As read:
h=5 m=8
